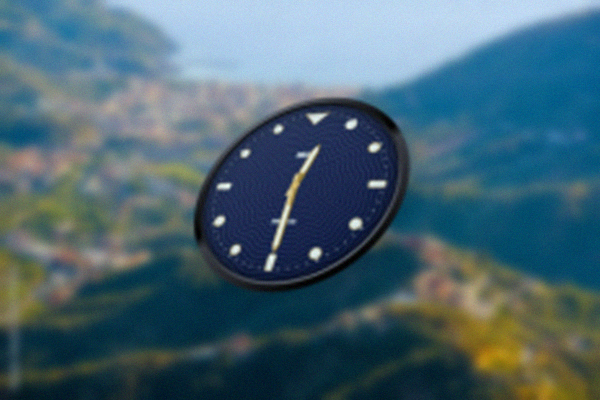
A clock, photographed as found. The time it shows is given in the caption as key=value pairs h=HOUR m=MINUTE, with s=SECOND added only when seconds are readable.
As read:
h=12 m=30
